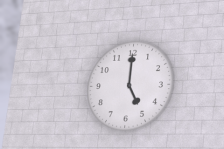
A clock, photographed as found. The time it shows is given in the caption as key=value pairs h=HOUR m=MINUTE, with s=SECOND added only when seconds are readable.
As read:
h=5 m=0
